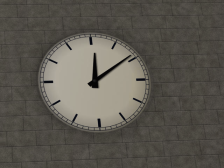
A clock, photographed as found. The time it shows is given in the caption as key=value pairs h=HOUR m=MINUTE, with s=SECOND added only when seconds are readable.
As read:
h=12 m=9
